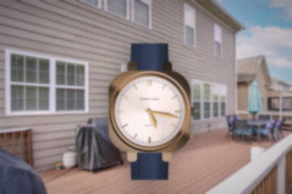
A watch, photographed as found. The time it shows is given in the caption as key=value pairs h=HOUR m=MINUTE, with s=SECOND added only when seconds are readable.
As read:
h=5 m=17
